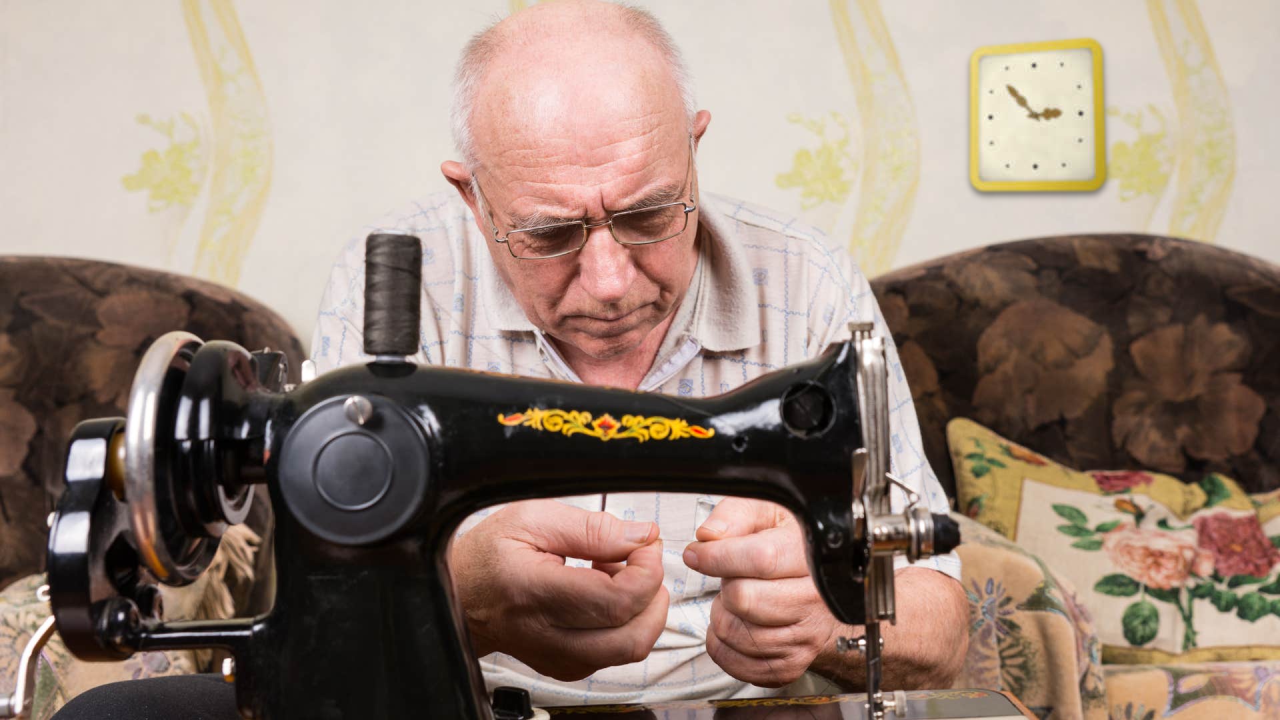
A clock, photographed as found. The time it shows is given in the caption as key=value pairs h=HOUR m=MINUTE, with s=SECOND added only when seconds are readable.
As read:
h=2 m=53
